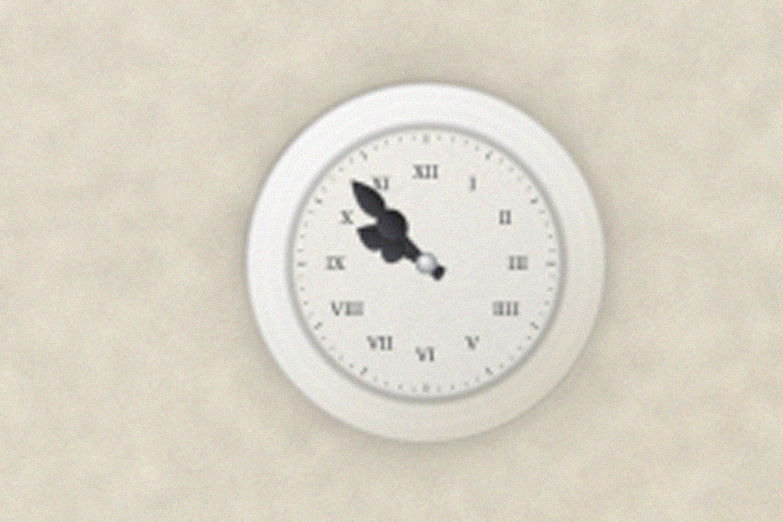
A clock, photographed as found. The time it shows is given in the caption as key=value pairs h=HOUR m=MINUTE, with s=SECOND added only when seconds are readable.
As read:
h=9 m=53
